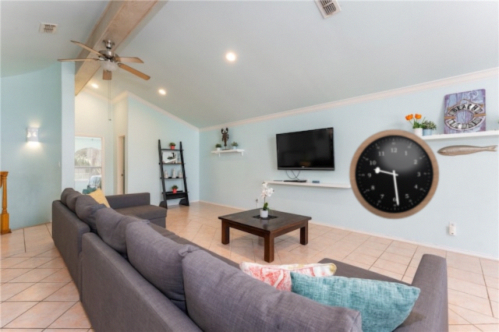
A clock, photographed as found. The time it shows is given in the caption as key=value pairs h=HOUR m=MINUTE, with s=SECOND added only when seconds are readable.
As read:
h=9 m=29
